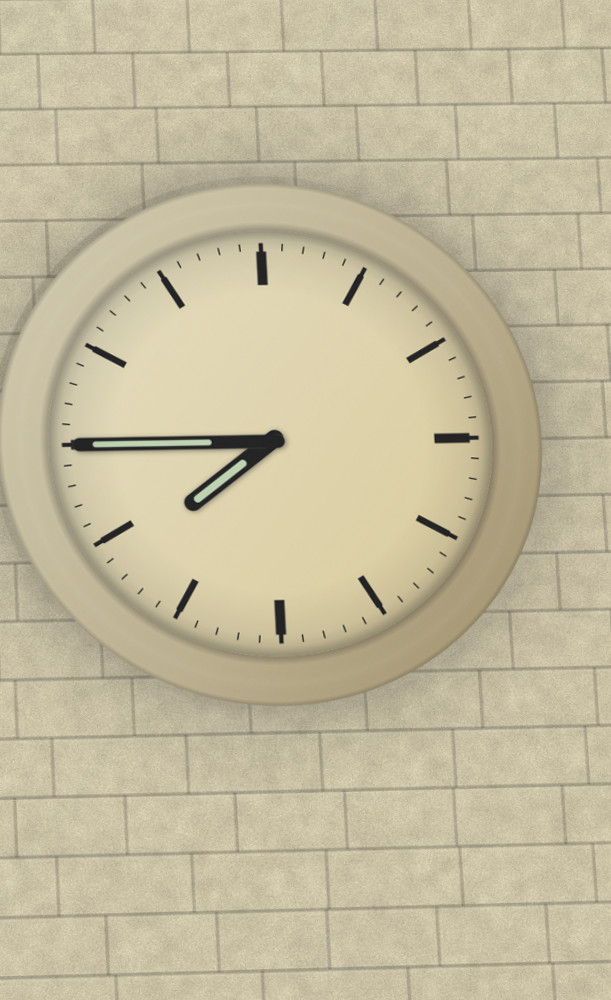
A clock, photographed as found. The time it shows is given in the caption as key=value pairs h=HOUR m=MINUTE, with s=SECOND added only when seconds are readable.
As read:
h=7 m=45
